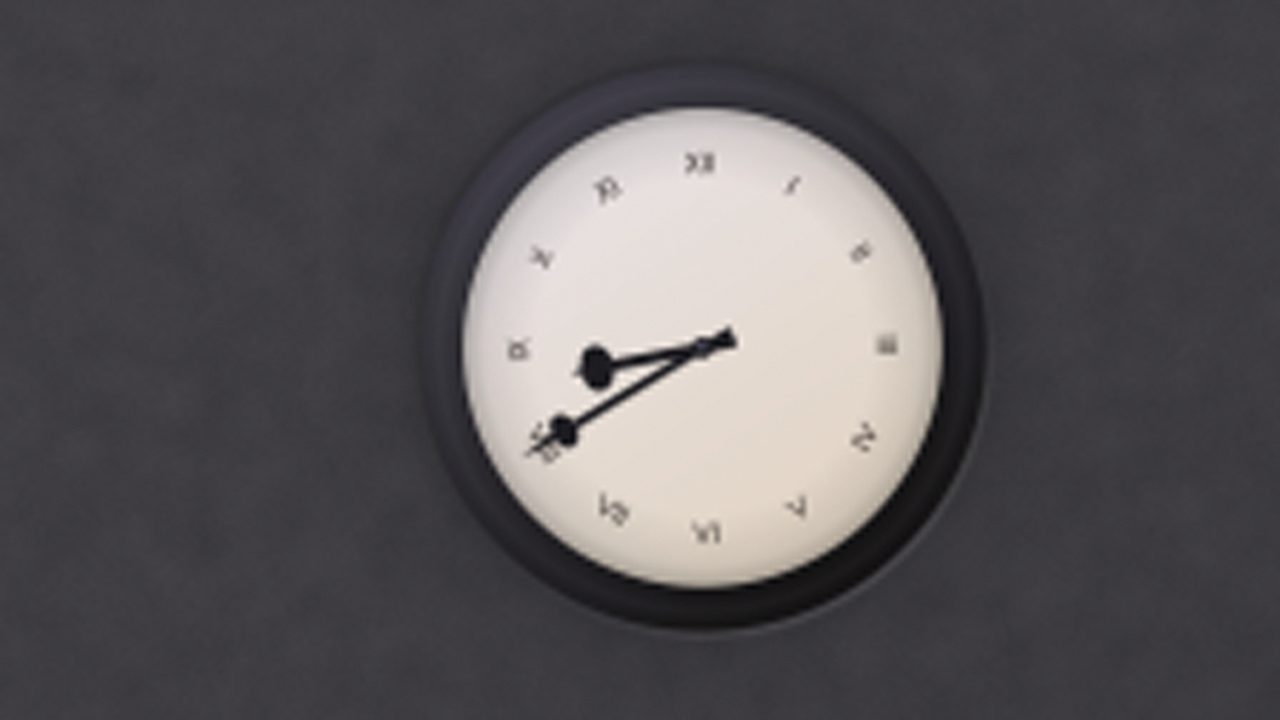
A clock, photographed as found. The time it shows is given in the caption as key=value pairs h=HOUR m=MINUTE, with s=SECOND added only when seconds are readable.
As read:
h=8 m=40
